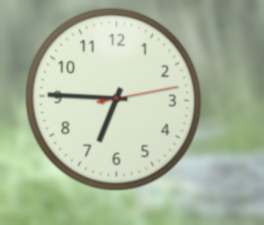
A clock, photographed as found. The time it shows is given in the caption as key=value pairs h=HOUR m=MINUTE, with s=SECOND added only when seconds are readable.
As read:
h=6 m=45 s=13
